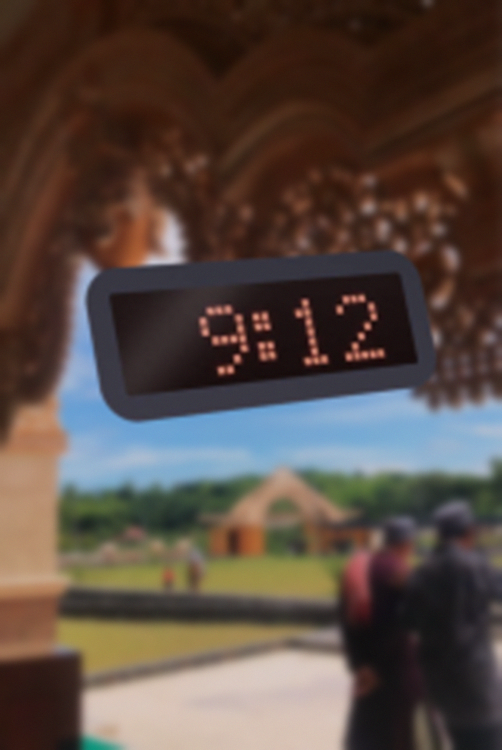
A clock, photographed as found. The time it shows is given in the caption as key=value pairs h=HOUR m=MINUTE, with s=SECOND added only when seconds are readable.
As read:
h=9 m=12
